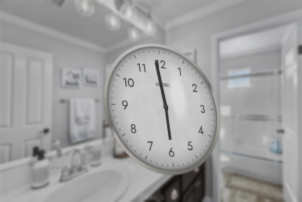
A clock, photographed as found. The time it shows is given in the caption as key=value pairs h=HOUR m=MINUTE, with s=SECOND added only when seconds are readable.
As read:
h=5 m=59
